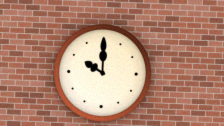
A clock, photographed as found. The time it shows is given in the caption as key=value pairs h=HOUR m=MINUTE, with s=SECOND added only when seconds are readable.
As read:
h=10 m=0
